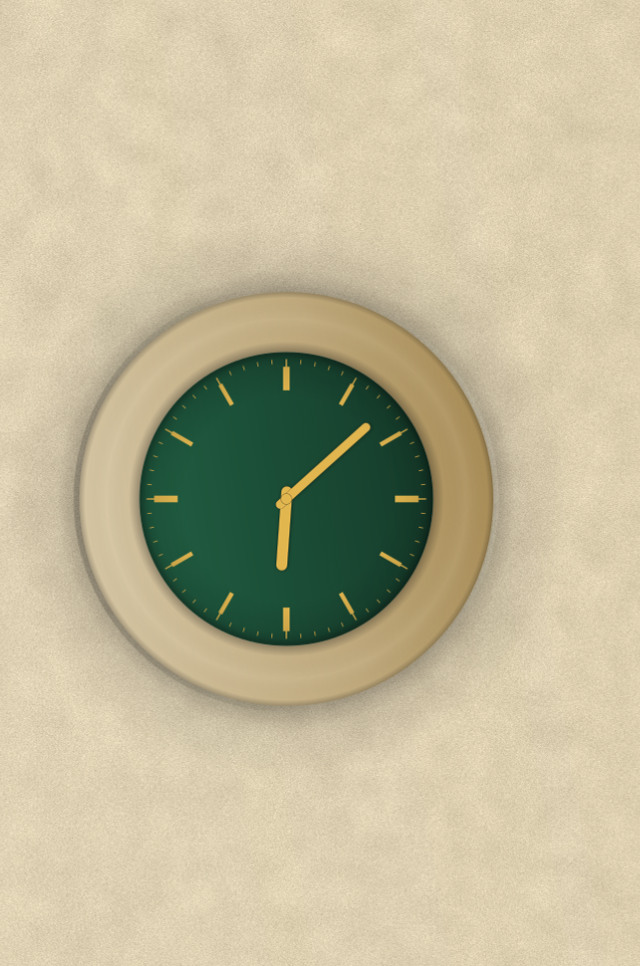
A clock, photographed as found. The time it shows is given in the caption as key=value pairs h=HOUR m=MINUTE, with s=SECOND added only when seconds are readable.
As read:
h=6 m=8
